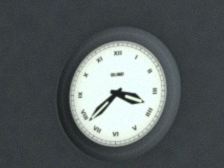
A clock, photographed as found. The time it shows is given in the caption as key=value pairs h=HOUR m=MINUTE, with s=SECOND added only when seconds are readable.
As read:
h=3 m=38
